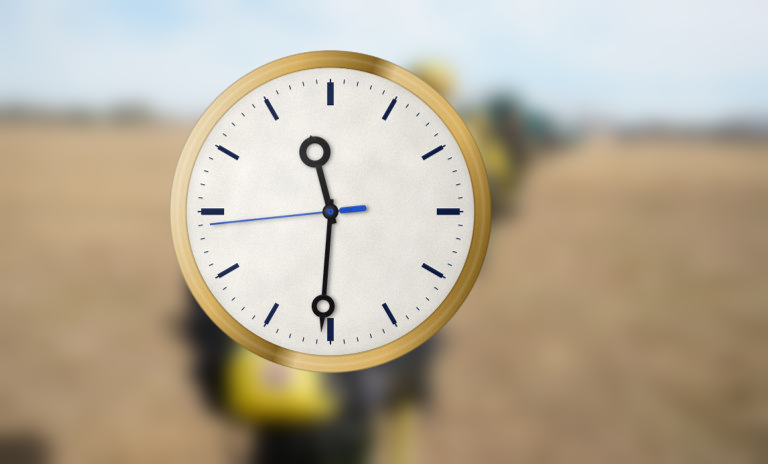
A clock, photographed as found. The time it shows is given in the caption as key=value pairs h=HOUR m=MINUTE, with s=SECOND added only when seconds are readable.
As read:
h=11 m=30 s=44
